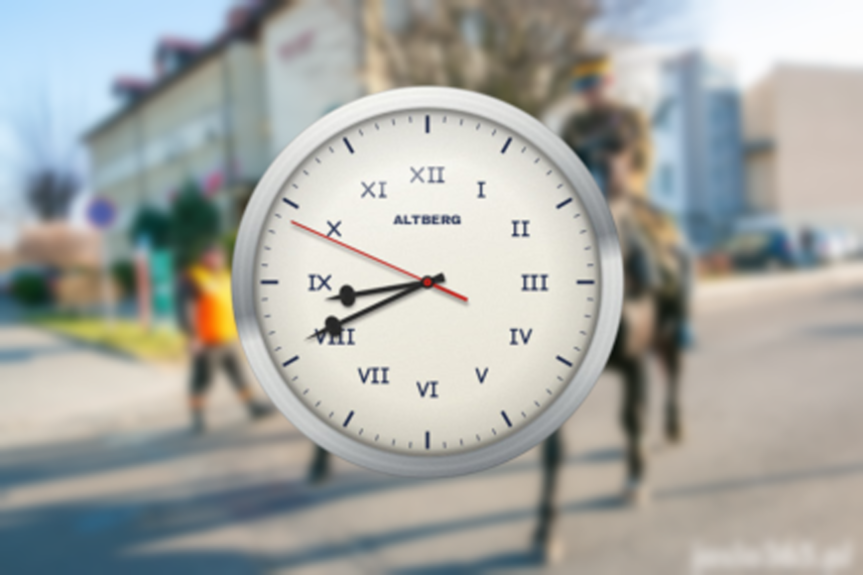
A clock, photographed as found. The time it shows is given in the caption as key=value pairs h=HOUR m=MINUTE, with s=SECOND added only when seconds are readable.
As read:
h=8 m=40 s=49
